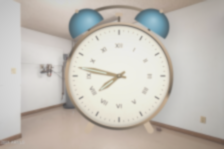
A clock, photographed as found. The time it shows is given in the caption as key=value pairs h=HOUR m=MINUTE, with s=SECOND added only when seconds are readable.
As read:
h=7 m=47
